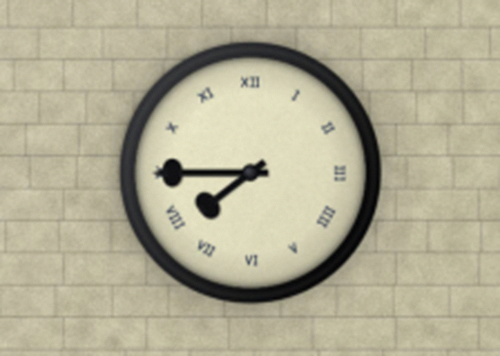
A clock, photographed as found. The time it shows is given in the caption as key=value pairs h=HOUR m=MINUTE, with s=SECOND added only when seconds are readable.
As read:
h=7 m=45
